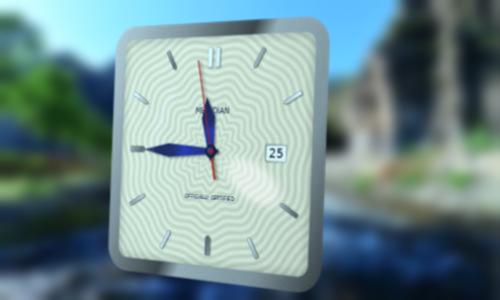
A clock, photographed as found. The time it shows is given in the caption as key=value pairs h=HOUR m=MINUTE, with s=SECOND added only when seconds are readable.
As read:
h=11 m=44 s=58
